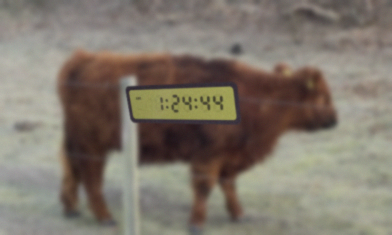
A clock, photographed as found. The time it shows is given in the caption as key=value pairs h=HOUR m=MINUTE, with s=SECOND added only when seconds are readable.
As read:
h=1 m=24 s=44
